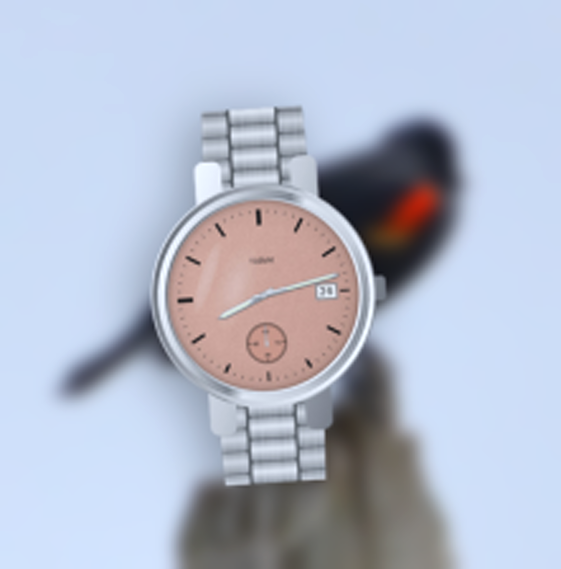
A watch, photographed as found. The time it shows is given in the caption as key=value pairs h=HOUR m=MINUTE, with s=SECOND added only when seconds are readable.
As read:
h=8 m=13
